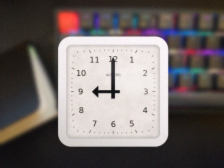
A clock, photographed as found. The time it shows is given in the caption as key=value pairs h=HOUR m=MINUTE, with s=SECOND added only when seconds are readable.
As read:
h=9 m=0
